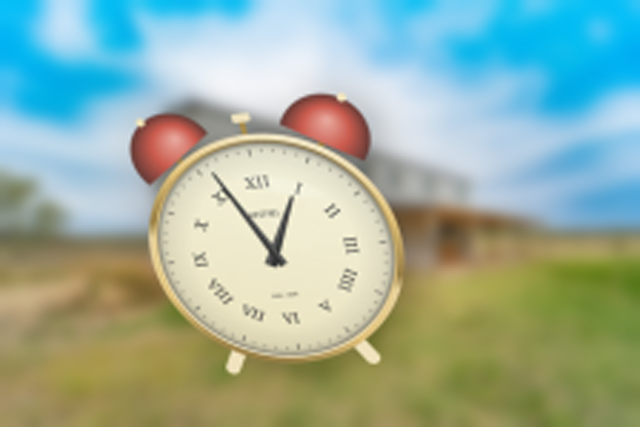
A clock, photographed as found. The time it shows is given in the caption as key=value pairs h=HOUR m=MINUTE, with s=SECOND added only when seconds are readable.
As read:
h=12 m=56
